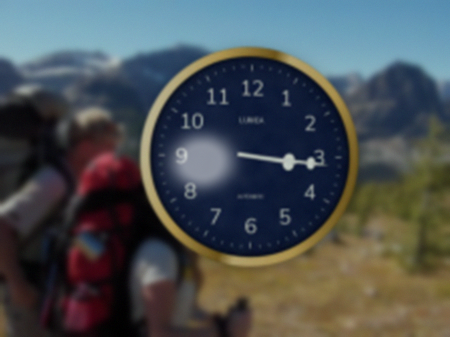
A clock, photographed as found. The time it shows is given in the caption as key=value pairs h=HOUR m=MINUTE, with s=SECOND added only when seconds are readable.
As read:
h=3 m=16
